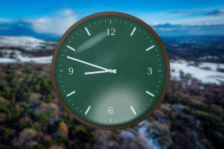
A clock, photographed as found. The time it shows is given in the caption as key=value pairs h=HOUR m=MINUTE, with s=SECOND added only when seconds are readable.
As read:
h=8 m=48
